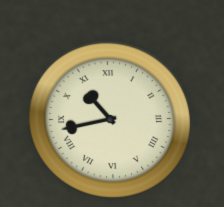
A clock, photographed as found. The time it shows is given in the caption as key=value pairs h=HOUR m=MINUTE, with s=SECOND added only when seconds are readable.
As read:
h=10 m=43
